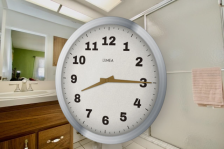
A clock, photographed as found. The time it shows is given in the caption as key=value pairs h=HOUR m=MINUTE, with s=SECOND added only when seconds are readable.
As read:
h=8 m=15
